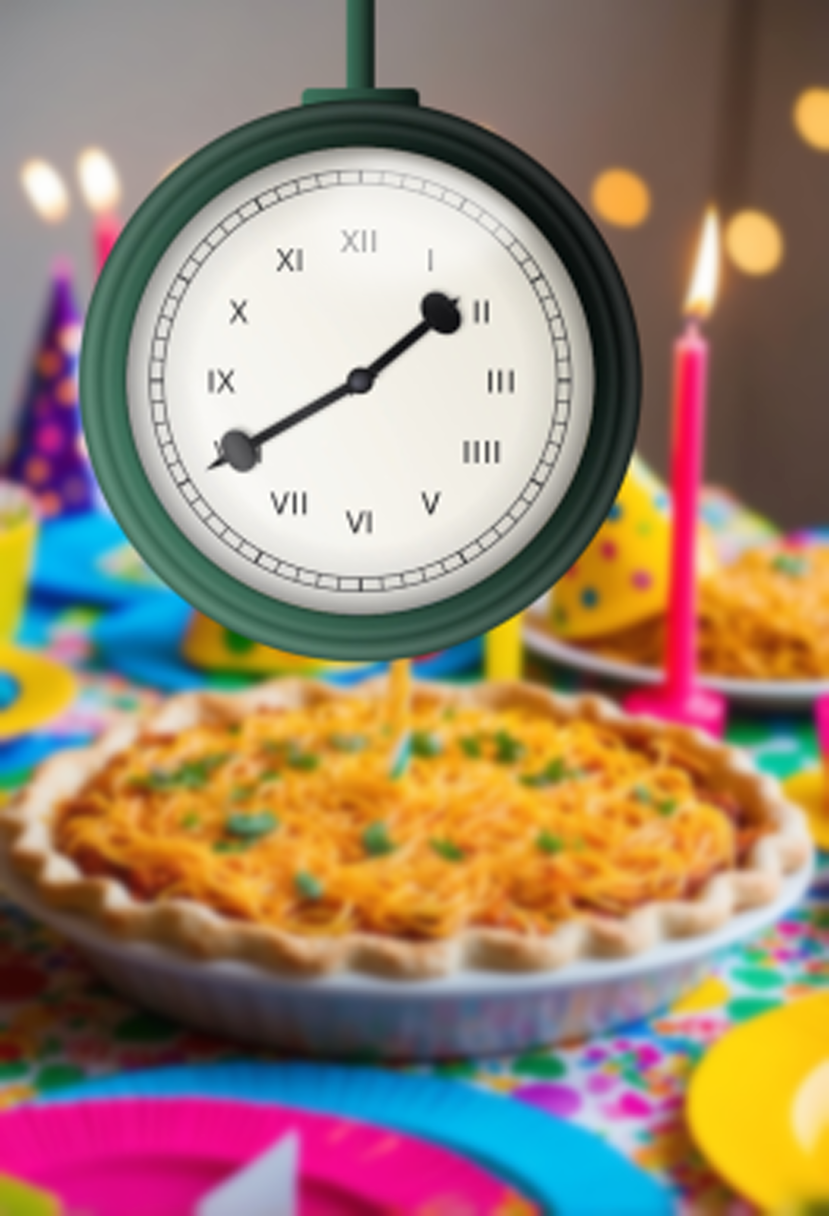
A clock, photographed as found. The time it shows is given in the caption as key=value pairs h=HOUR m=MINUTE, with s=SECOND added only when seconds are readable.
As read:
h=1 m=40
